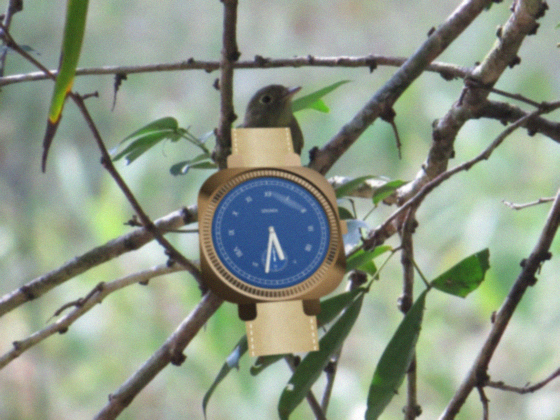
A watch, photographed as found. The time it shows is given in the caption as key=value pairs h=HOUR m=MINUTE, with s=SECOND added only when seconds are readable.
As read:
h=5 m=32
